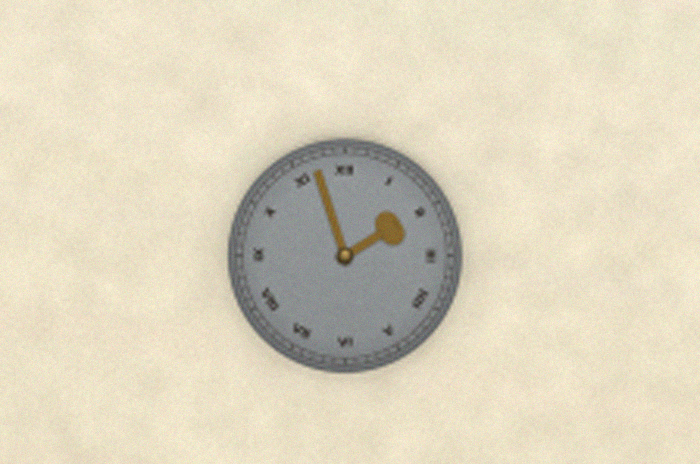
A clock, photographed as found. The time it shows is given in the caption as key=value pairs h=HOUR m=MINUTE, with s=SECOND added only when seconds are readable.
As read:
h=1 m=57
